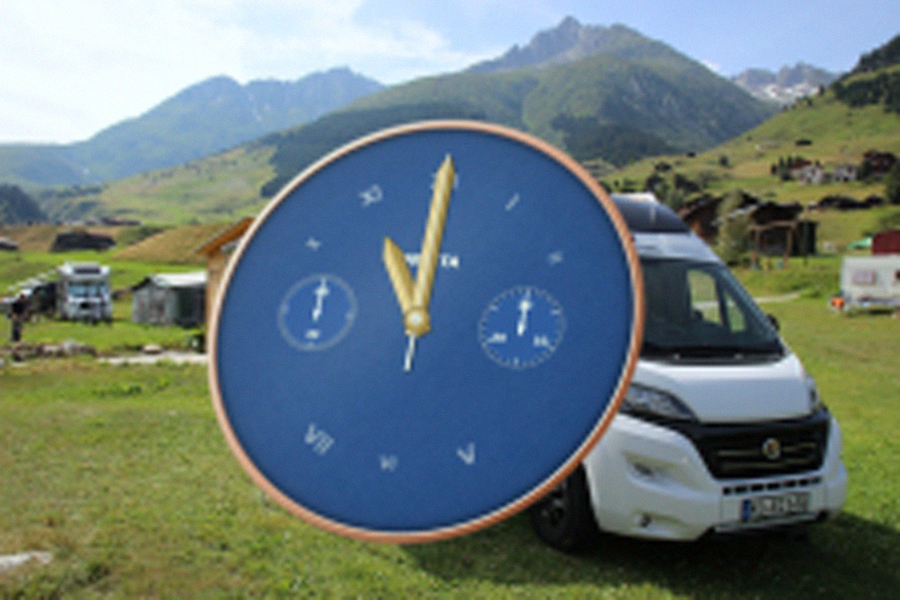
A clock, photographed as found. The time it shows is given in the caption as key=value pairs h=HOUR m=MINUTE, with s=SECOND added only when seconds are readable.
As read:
h=11 m=0
